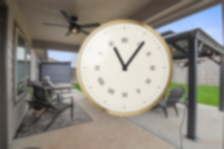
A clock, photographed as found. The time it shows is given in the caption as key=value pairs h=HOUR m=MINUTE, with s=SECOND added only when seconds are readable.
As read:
h=11 m=6
